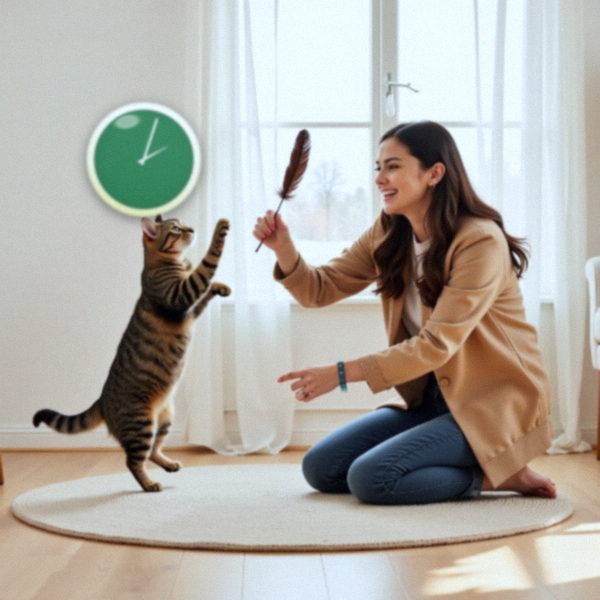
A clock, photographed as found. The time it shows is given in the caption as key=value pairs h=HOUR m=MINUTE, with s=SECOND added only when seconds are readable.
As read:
h=2 m=3
